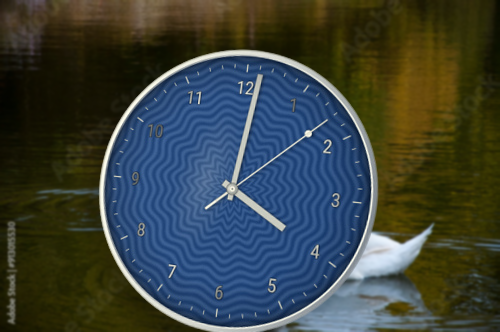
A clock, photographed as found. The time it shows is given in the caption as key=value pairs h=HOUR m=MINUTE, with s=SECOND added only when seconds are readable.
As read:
h=4 m=1 s=8
